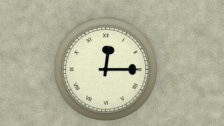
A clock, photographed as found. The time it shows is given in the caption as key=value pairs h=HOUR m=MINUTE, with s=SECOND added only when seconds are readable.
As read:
h=12 m=15
